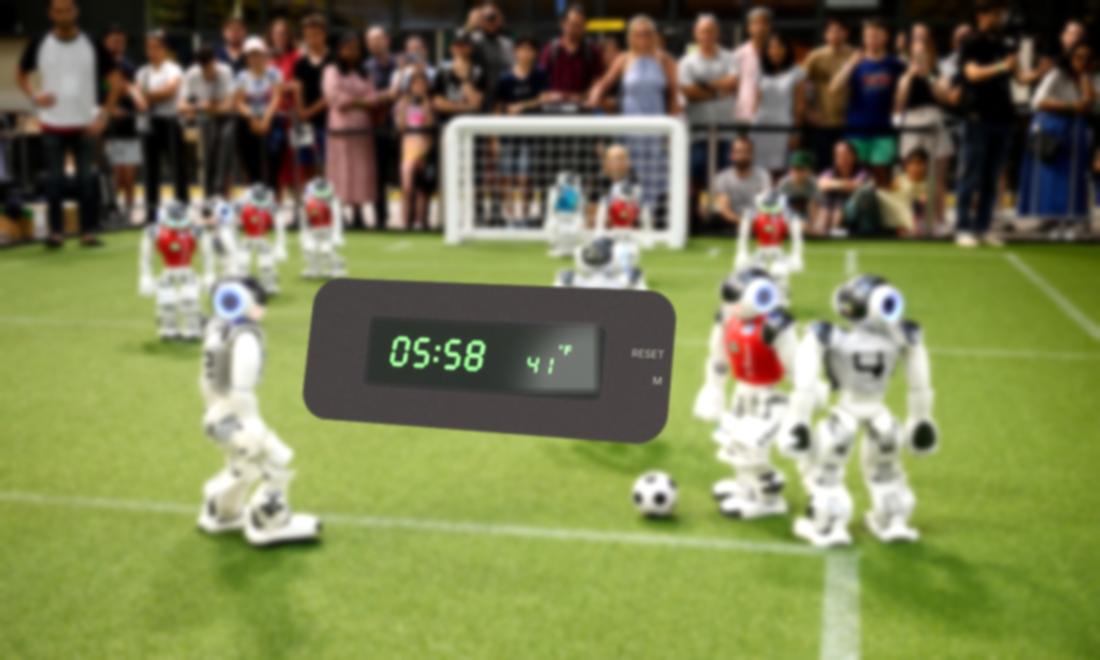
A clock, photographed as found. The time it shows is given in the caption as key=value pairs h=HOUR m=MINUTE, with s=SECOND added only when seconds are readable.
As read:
h=5 m=58
